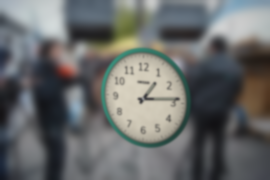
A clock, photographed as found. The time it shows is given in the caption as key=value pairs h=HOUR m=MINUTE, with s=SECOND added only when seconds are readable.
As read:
h=1 m=14
